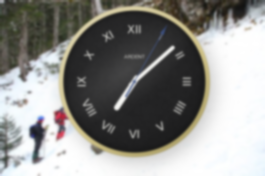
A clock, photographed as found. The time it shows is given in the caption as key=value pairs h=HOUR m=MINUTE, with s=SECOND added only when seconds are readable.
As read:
h=7 m=8 s=5
